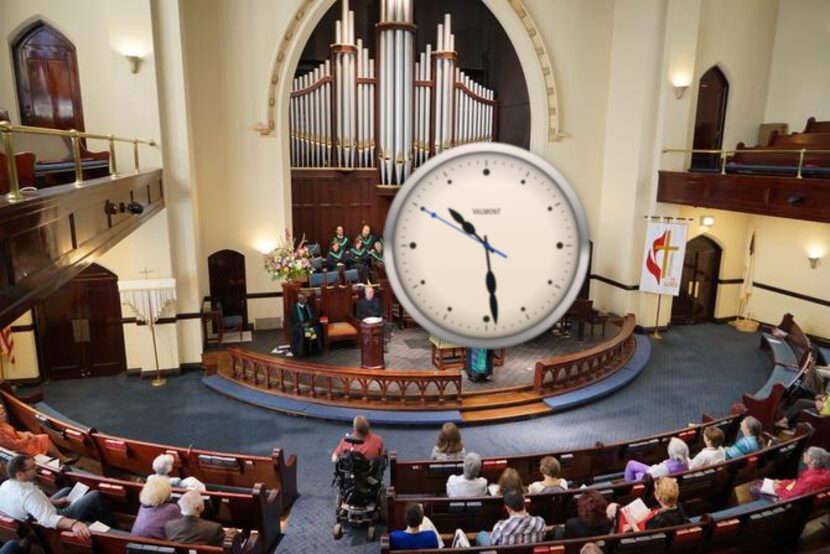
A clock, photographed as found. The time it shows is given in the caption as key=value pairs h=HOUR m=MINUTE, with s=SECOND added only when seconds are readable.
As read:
h=10 m=28 s=50
